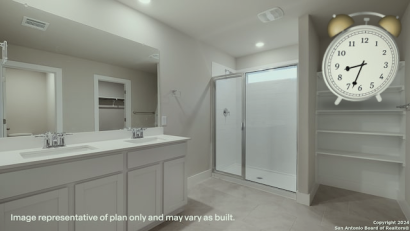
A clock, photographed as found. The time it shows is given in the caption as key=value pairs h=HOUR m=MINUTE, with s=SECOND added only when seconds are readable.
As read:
h=8 m=33
